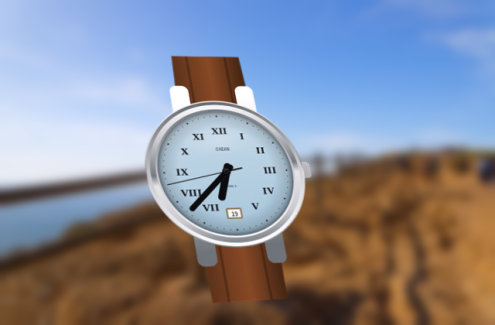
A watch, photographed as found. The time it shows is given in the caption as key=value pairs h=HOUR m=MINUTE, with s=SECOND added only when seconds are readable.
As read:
h=6 m=37 s=43
